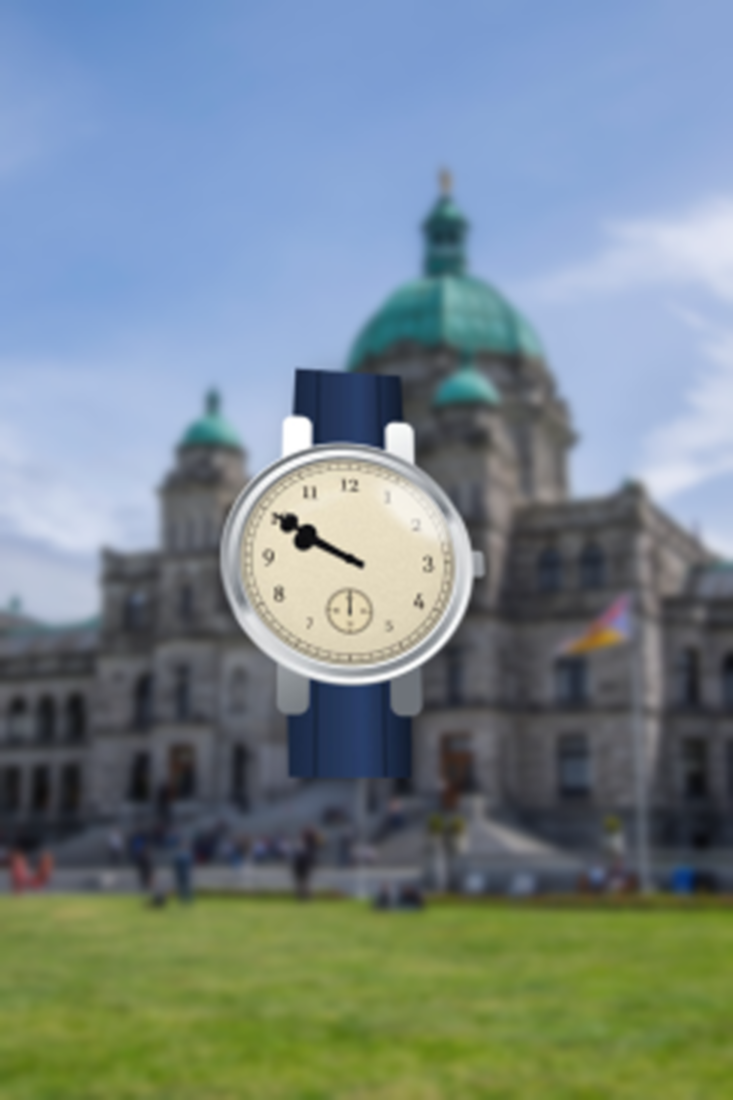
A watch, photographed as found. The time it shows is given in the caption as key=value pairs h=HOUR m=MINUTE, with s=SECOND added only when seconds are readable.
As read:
h=9 m=50
